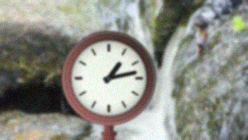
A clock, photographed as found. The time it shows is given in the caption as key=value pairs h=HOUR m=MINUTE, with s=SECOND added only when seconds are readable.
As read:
h=1 m=13
